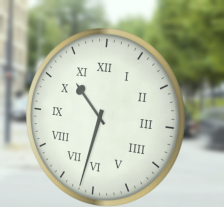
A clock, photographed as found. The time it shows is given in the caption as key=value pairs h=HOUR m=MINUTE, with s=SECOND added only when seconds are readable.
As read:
h=10 m=32
